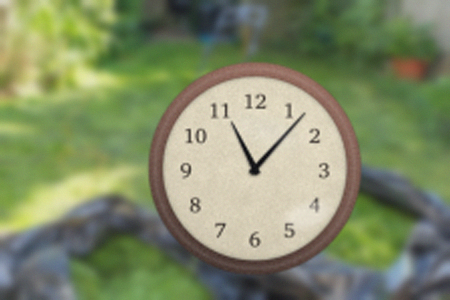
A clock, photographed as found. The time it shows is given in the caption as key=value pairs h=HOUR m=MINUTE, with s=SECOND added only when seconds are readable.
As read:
h=11 m=7
